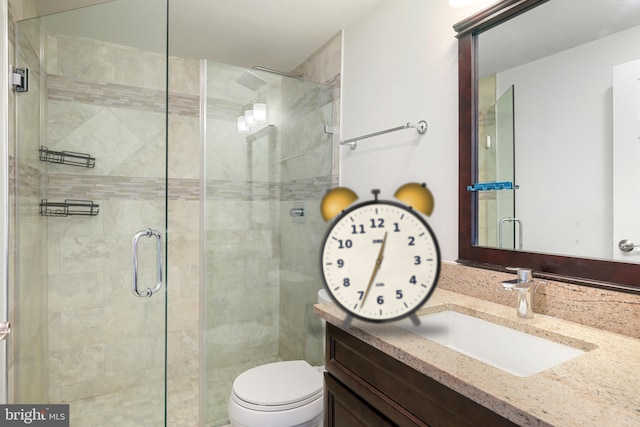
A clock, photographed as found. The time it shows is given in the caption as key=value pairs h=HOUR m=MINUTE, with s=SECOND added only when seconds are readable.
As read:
h=12 m=34
